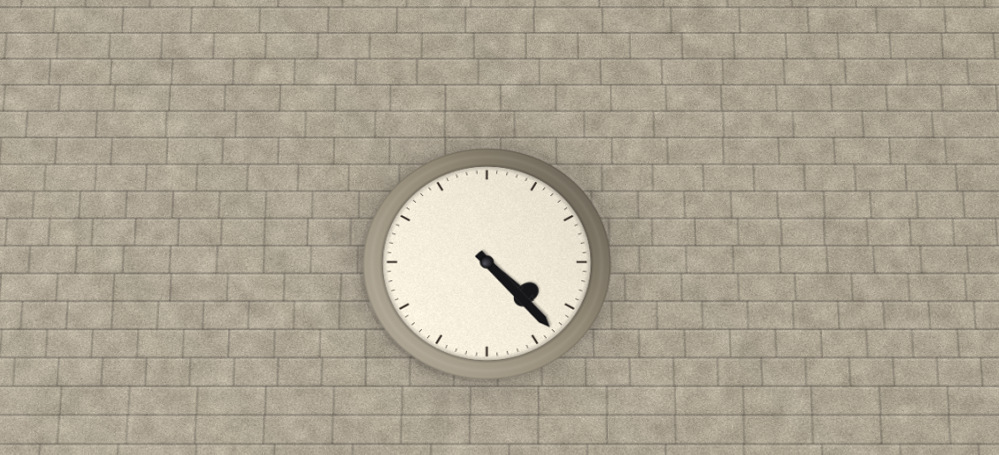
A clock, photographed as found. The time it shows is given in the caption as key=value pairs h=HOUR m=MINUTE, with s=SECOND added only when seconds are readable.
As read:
h=4 m=23
